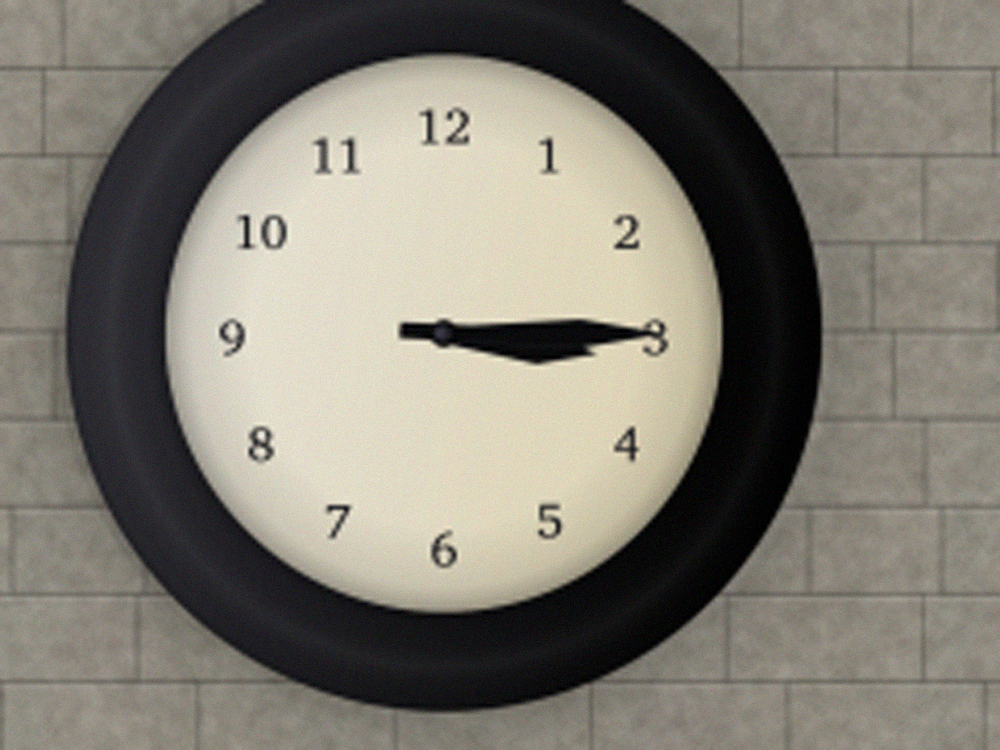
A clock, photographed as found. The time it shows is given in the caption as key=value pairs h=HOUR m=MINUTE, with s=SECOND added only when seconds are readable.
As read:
h=3 m=15
